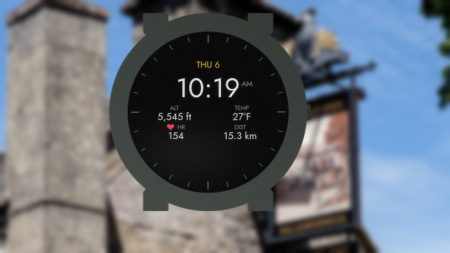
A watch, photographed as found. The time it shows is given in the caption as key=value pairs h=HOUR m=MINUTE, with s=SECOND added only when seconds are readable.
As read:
h=10 m=19
